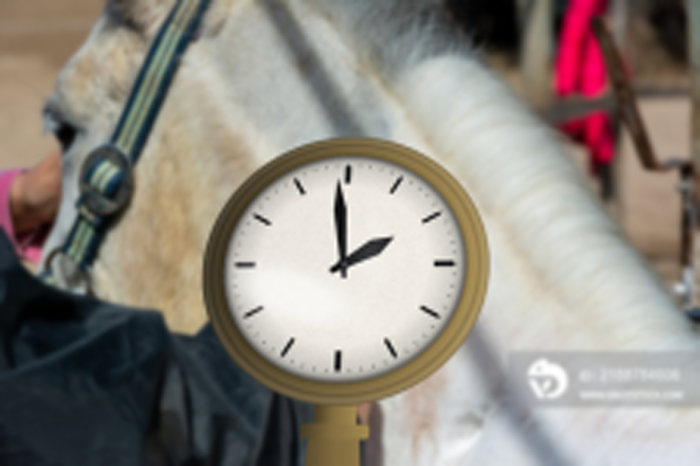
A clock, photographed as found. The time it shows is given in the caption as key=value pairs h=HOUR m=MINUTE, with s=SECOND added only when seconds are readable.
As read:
h=1 m=59
